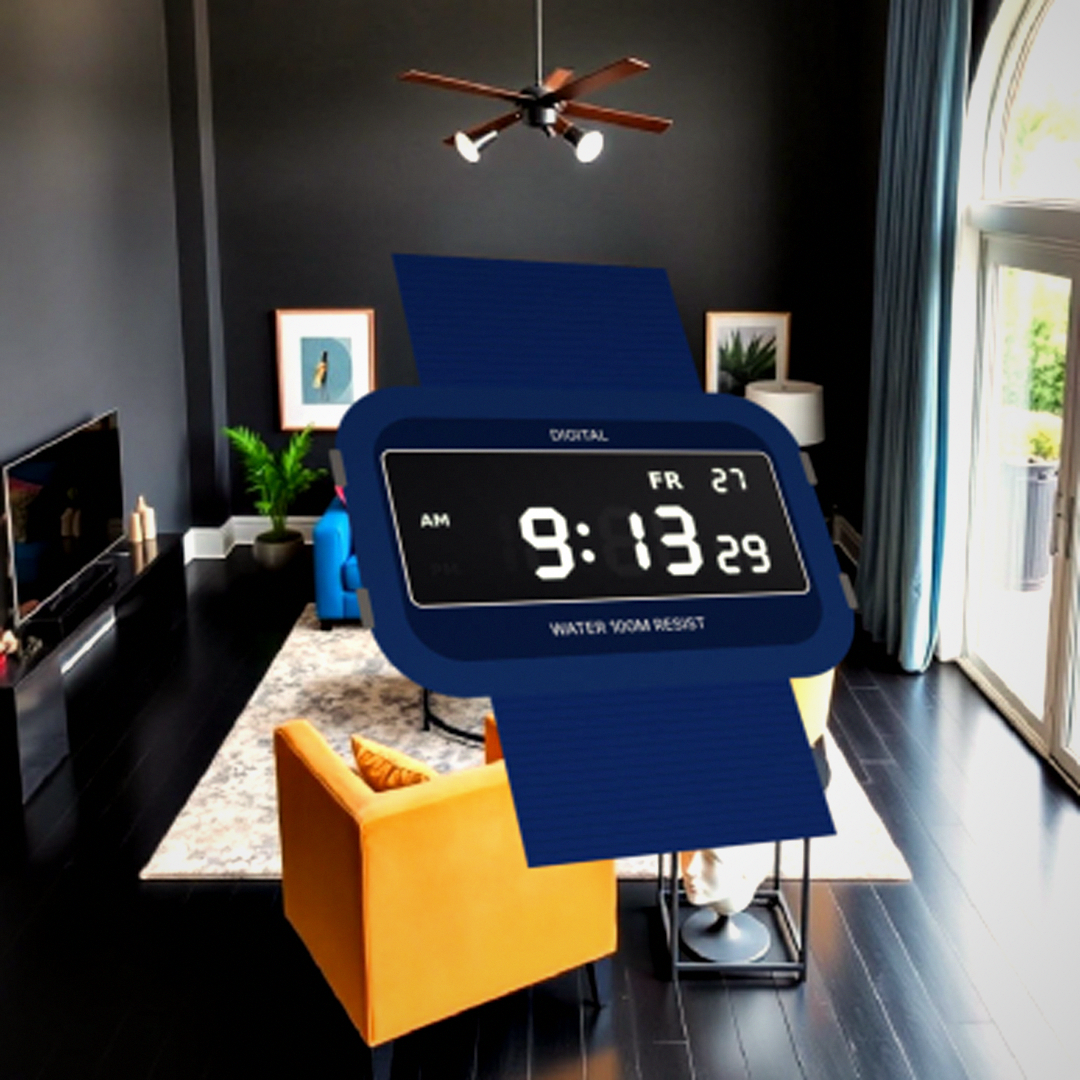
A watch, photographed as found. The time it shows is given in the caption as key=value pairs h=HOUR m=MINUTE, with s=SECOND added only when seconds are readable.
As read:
h=9 m=13 s=29
